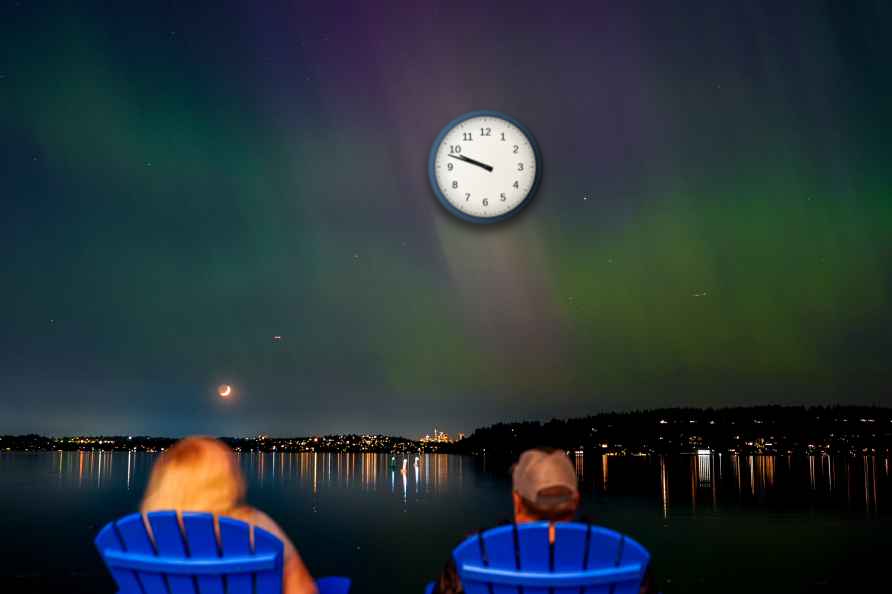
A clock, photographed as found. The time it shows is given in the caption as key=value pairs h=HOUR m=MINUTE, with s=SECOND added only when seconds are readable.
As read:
h=9 m=48
